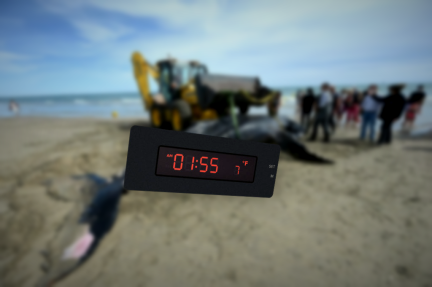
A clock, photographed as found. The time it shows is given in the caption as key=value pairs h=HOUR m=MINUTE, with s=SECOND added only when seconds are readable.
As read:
h=1 m=55
